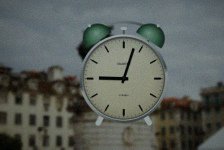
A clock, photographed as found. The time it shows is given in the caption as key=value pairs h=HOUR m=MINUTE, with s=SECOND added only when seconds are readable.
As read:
h=9 m=3
